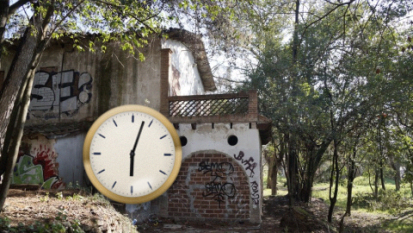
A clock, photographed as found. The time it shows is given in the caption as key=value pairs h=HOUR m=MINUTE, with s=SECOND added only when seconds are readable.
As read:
h=6 m=3
